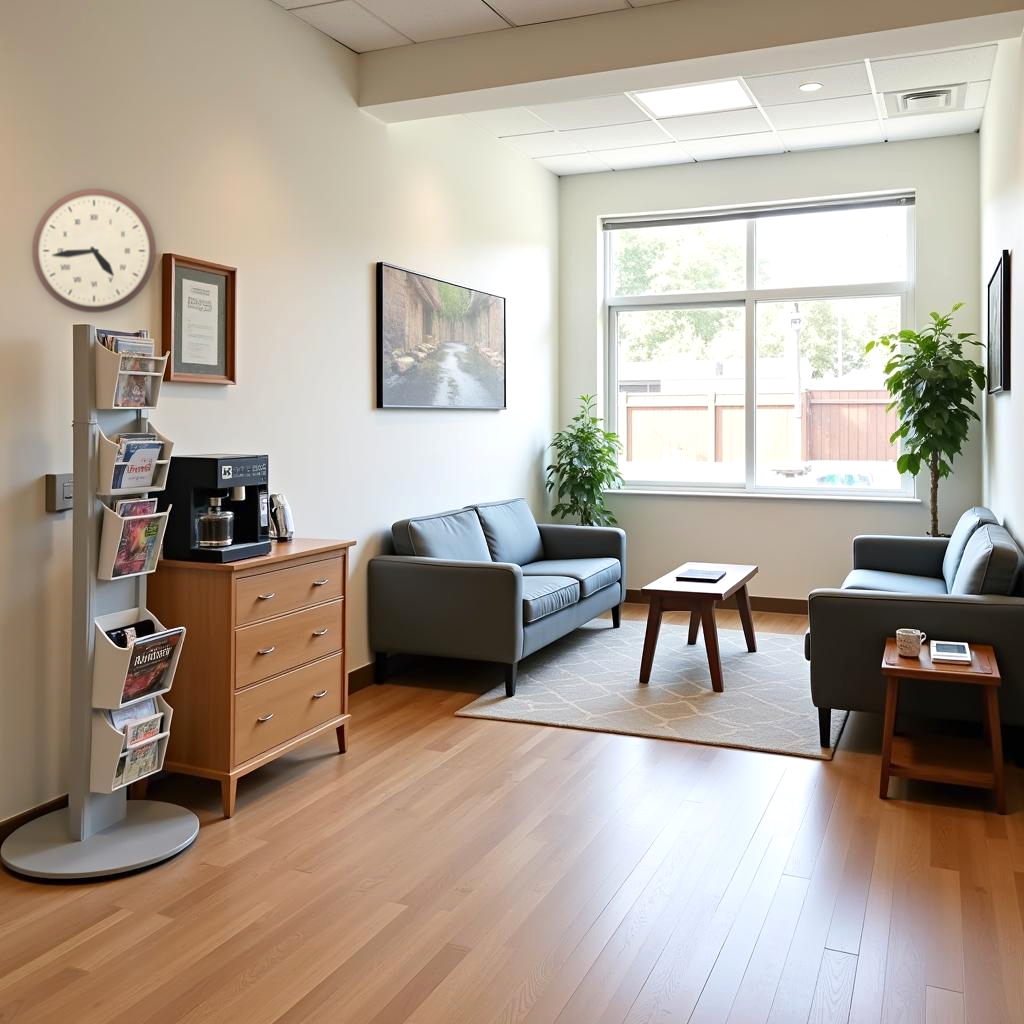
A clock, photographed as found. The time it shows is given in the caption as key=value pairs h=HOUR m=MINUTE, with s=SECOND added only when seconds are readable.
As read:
h=4 m=44
